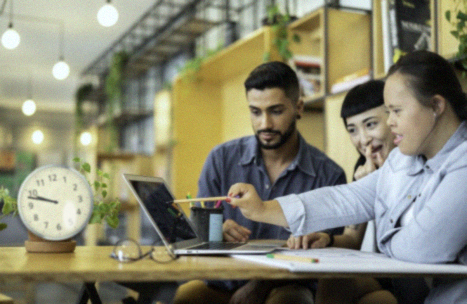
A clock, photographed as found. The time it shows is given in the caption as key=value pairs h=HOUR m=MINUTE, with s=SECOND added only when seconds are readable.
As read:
h=9 m=48
